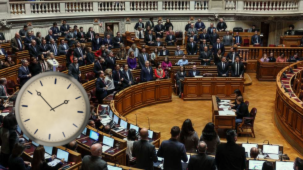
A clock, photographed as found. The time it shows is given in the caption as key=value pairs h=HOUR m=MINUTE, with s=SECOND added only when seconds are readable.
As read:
h=1 m=52
